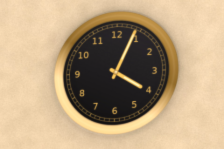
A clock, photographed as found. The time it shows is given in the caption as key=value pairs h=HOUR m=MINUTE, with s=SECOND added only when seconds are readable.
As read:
h=4 m=4
